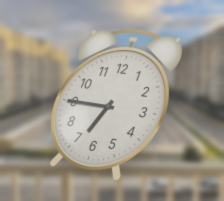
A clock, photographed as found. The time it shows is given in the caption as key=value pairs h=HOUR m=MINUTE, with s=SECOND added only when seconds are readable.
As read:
h=6 m=45
